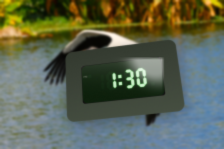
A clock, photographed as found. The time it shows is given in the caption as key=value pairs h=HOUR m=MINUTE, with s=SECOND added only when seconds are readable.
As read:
h=1 m=30
